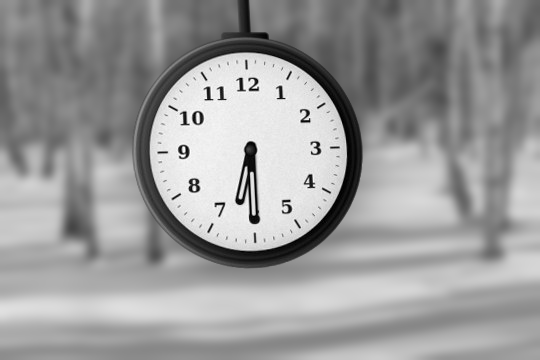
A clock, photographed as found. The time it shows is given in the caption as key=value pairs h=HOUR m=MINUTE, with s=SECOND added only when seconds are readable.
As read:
h=6 m=30
